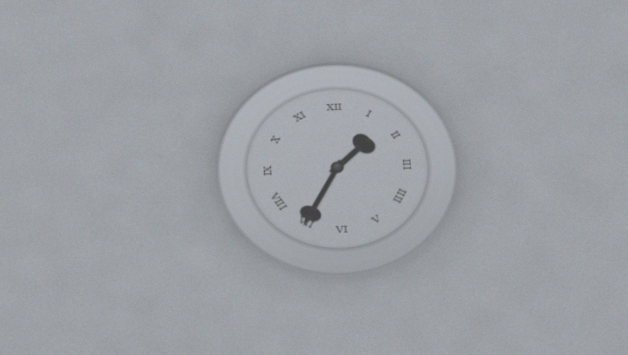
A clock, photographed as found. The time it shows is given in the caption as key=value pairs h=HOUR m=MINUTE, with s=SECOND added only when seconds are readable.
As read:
h=1 m=35
